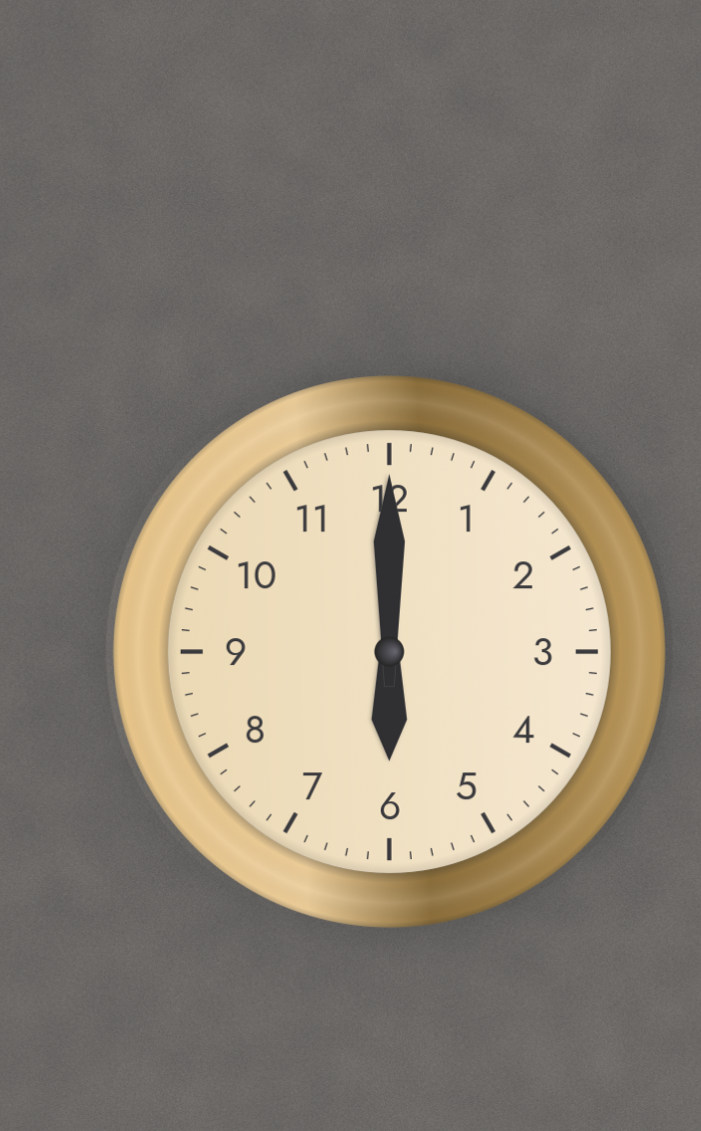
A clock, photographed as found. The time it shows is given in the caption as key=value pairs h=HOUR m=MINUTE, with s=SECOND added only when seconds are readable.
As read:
h=6 m=0
